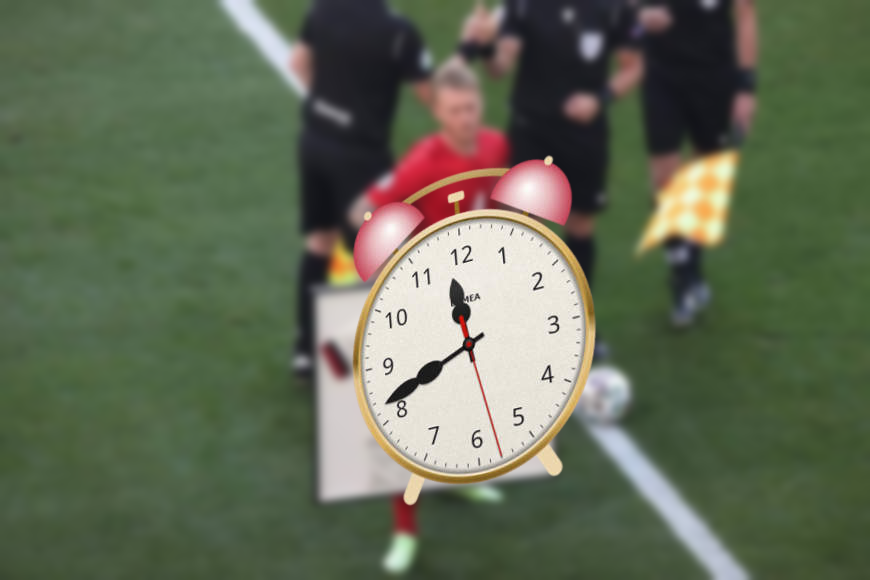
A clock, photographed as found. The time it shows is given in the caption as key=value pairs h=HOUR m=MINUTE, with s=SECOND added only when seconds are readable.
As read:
h=11 m=41 s=28
